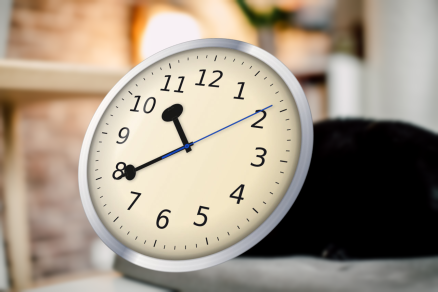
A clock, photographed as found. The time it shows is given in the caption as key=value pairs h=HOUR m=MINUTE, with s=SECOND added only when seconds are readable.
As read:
h=10 m=39 s=9
